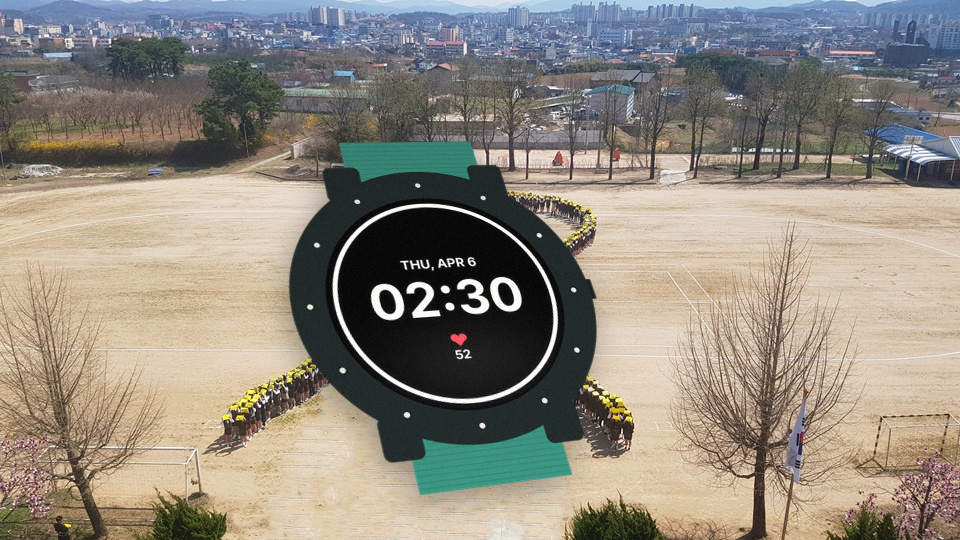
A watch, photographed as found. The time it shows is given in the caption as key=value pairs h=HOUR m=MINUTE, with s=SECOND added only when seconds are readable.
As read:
h=2 m=30
